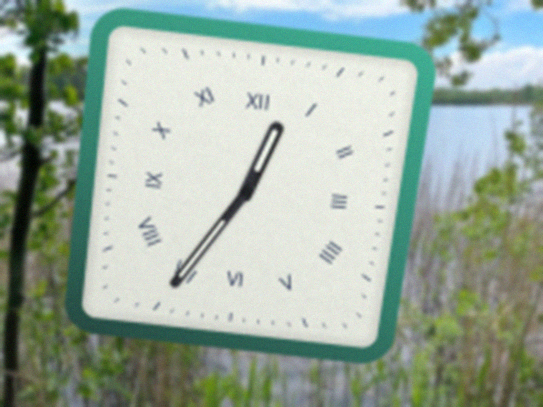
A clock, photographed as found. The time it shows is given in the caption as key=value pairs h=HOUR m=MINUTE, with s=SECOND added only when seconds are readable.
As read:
h=12 m=35
